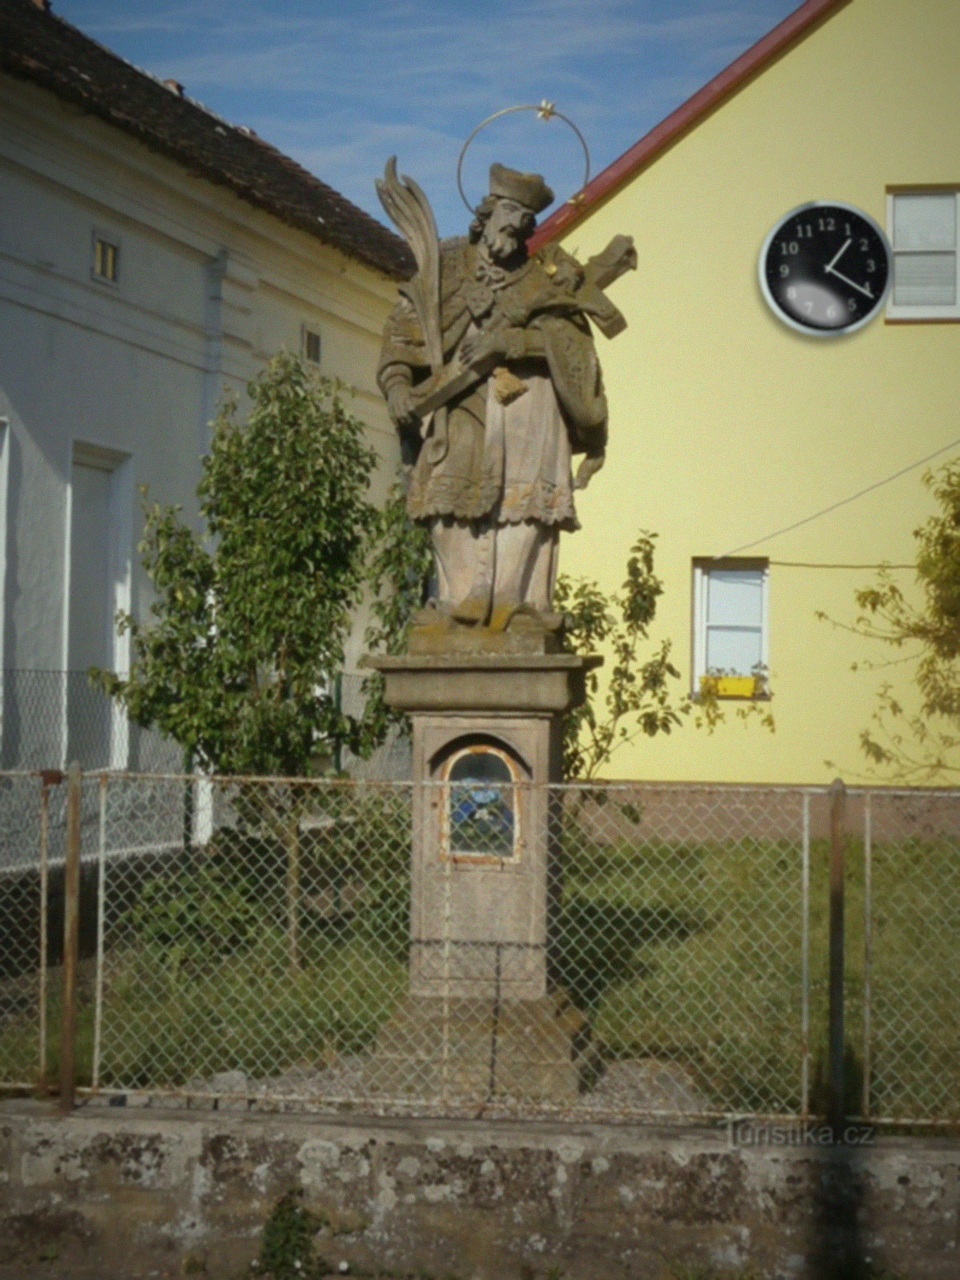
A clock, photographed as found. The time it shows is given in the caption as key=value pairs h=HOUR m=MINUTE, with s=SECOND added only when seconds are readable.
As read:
h=1 m=21
